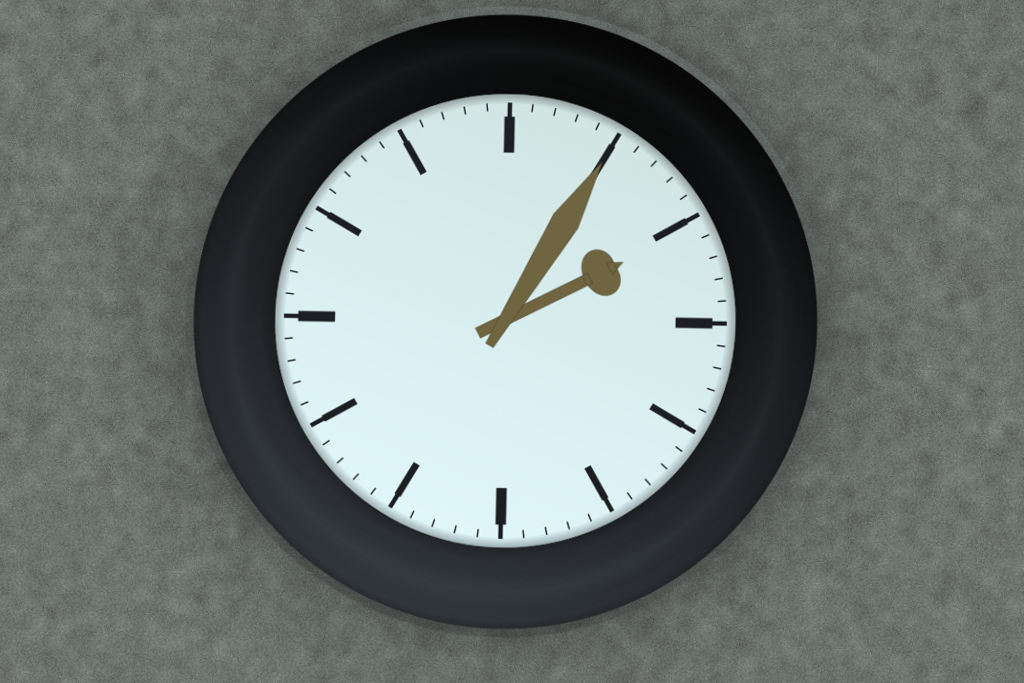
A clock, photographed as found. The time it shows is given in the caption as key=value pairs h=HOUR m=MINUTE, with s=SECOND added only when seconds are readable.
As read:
h=2 m=5
